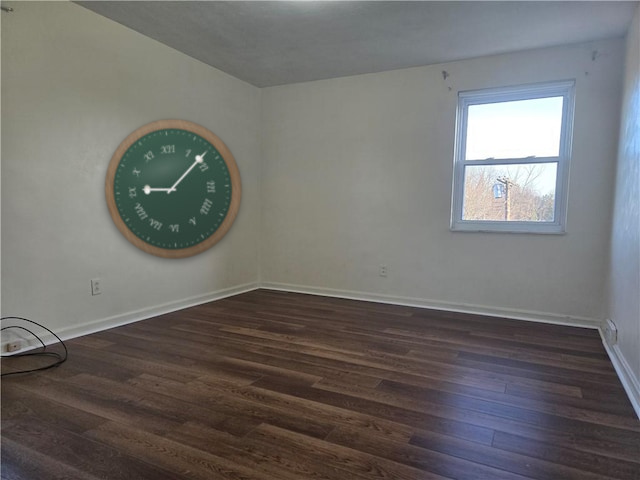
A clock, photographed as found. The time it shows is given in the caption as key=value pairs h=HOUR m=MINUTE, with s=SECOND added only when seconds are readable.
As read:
h=9 m=8
